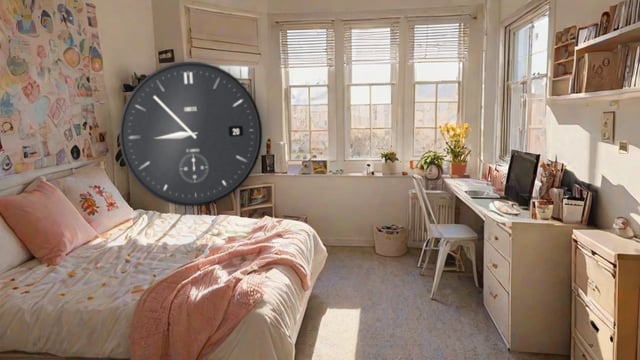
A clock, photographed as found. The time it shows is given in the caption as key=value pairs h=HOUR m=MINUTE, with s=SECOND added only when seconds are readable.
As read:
h=8 m=53
